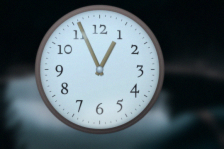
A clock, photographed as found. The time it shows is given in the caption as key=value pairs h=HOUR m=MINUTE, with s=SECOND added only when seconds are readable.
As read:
h=12 m=56
